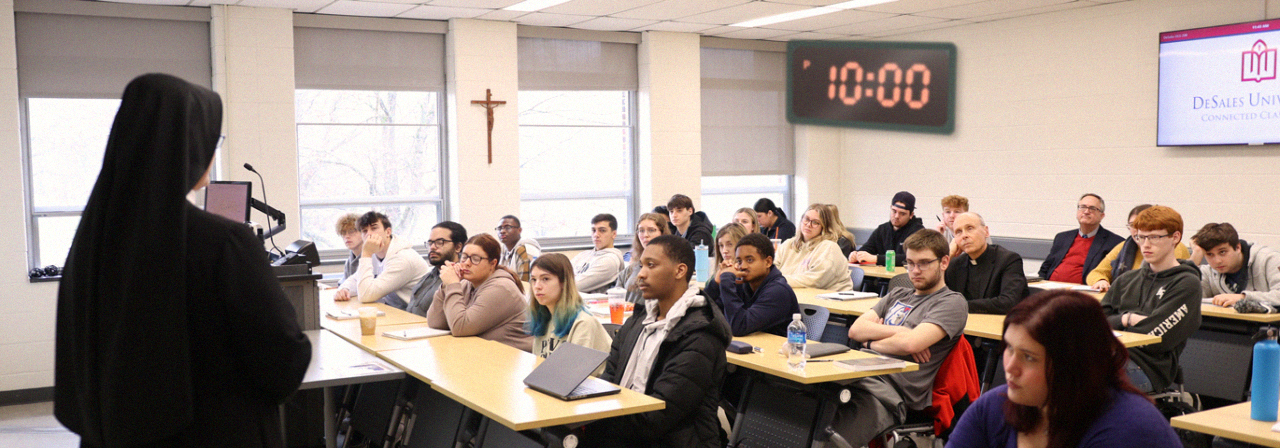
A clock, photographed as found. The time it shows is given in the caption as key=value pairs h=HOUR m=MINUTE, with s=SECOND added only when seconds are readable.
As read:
h=10 m=0
